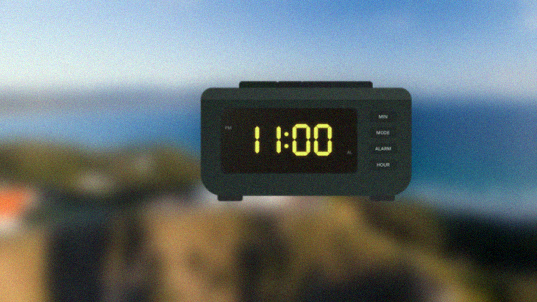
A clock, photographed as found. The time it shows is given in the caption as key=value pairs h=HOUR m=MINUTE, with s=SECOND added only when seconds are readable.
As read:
h=11 m=0
